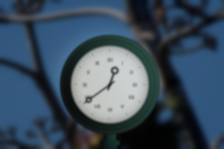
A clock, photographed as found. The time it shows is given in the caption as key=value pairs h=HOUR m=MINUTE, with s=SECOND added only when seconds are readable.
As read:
h=12 m=39
